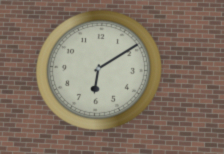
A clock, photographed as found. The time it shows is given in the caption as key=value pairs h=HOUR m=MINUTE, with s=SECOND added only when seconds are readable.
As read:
h=6 m=9
